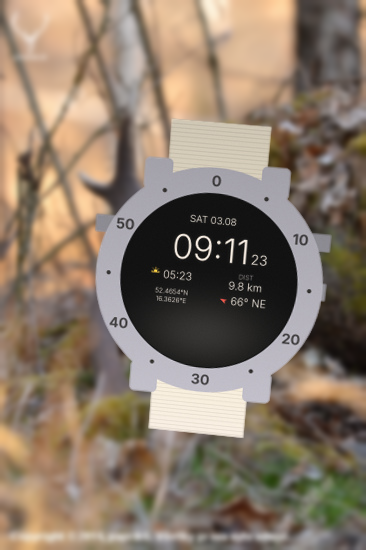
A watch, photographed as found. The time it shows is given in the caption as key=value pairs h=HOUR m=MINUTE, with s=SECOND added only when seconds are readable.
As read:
h=9 m=11 s=23
